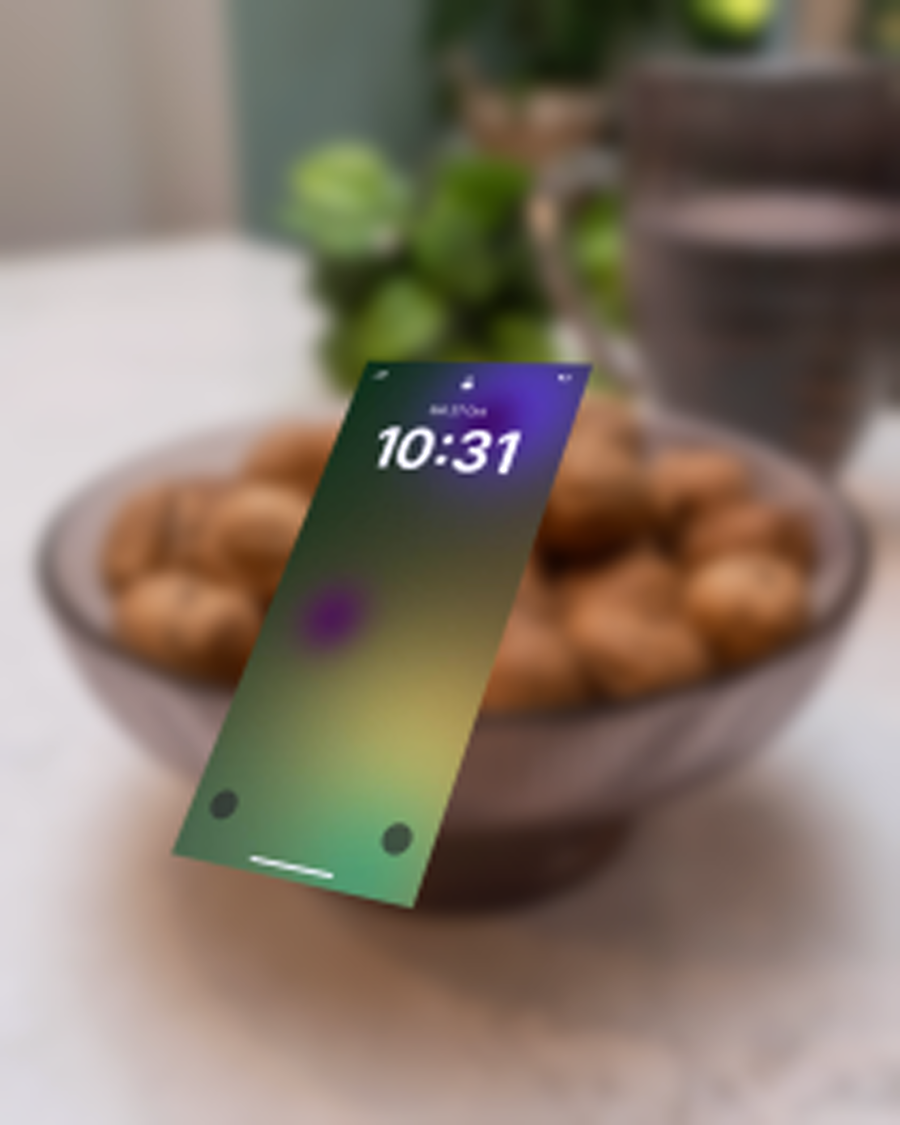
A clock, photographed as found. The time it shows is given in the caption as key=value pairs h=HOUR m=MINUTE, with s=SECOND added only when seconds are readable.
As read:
h=10 m=31
